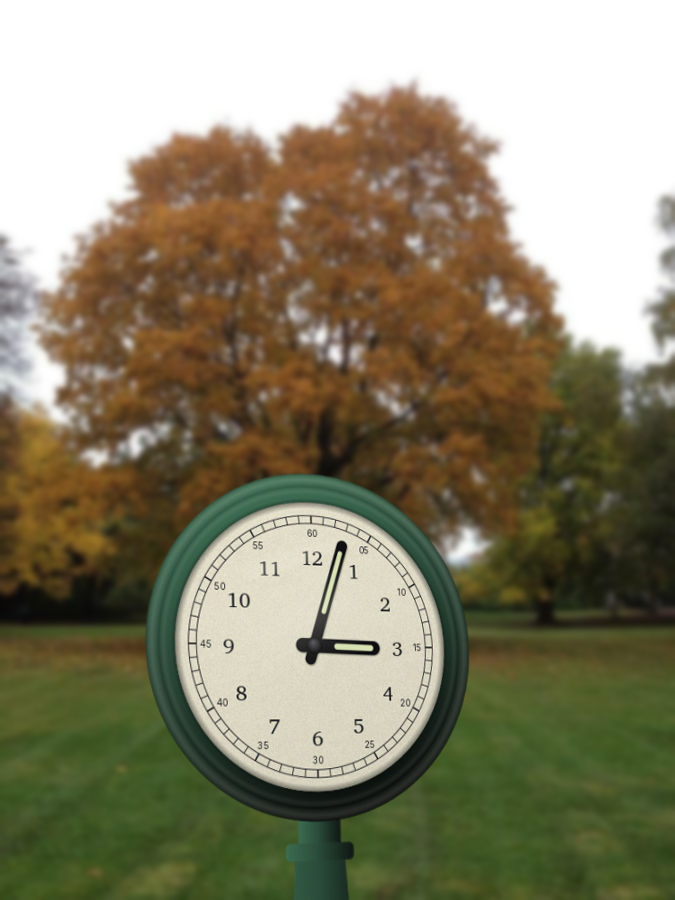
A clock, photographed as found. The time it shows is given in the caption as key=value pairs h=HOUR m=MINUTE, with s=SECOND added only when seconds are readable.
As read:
h=3 m=3
